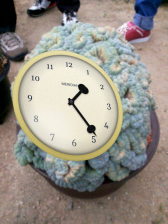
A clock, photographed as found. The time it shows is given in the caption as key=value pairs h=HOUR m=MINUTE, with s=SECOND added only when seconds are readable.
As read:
h=1 m=24
